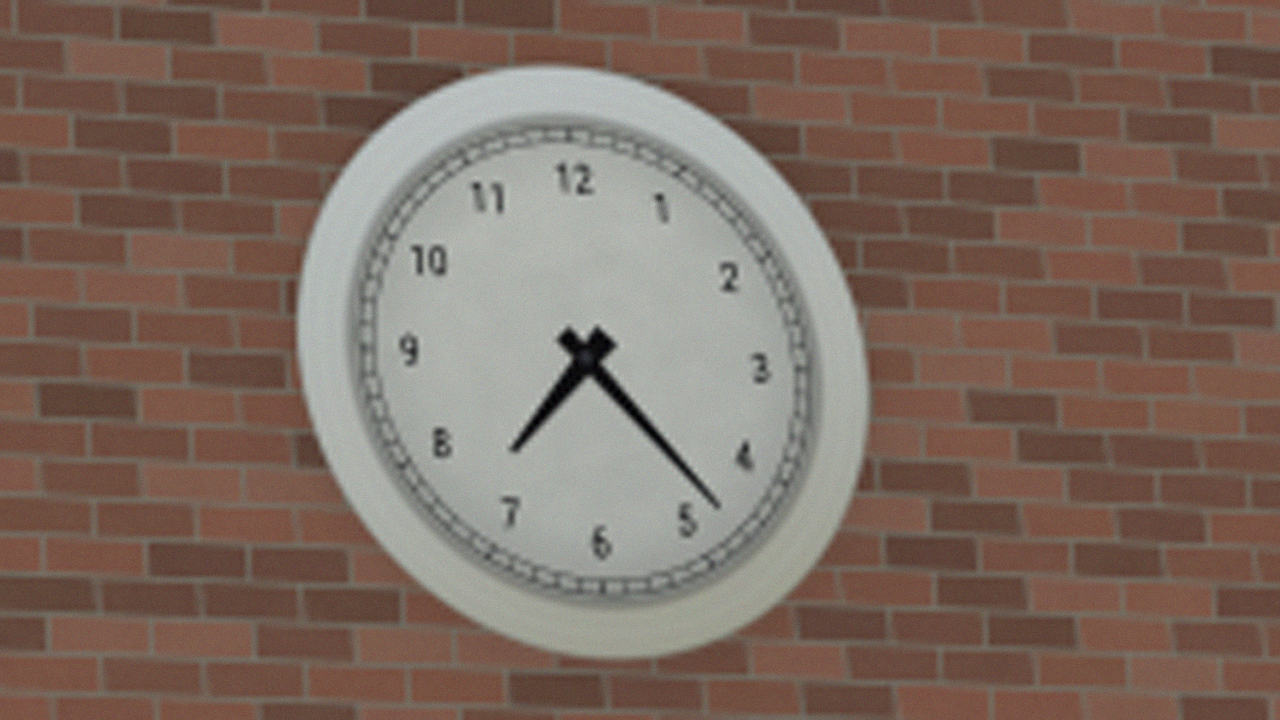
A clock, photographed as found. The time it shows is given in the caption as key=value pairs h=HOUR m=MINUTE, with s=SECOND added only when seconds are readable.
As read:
h=7 m=23
